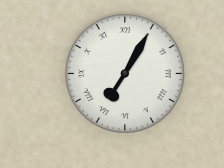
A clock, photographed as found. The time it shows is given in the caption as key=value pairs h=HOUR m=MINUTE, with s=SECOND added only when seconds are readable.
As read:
h=7 m=5
